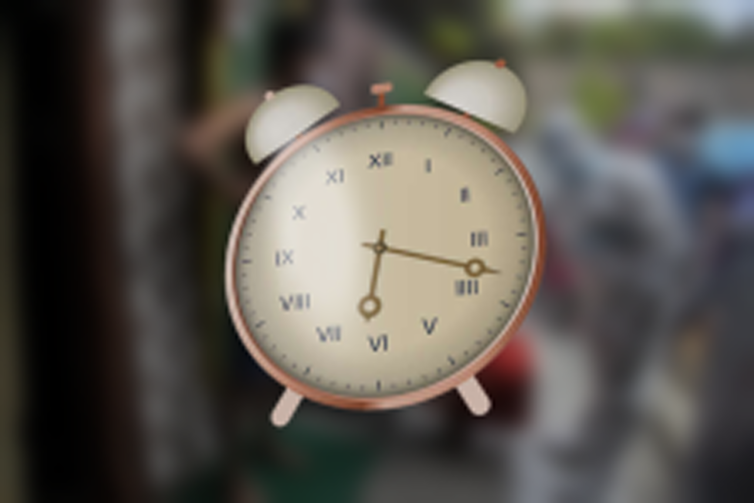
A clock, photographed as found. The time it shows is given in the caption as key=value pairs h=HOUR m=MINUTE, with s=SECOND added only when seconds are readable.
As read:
h=6 m=18
